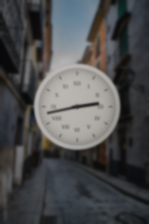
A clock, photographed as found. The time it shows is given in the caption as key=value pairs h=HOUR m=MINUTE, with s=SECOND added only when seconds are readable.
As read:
h=2 m=43
